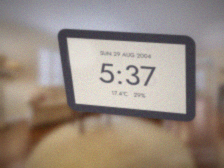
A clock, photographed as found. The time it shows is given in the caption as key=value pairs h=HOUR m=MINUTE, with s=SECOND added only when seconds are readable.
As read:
h=5 m=37
